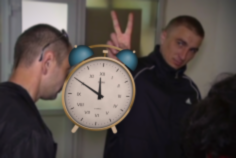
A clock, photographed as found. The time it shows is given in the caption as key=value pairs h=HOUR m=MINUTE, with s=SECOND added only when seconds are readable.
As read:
h=11 m=50
